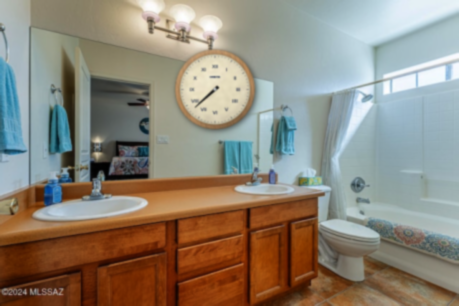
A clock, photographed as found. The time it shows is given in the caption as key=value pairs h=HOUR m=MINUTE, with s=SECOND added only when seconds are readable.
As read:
h=7 m=38
